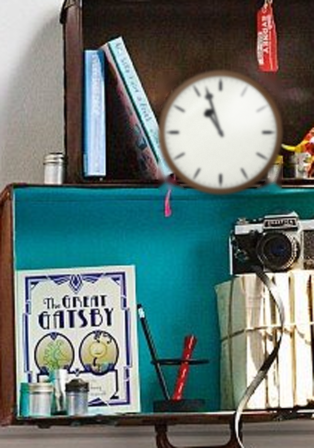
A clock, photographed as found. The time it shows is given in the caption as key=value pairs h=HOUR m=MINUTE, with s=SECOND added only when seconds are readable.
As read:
h=10 m=57
